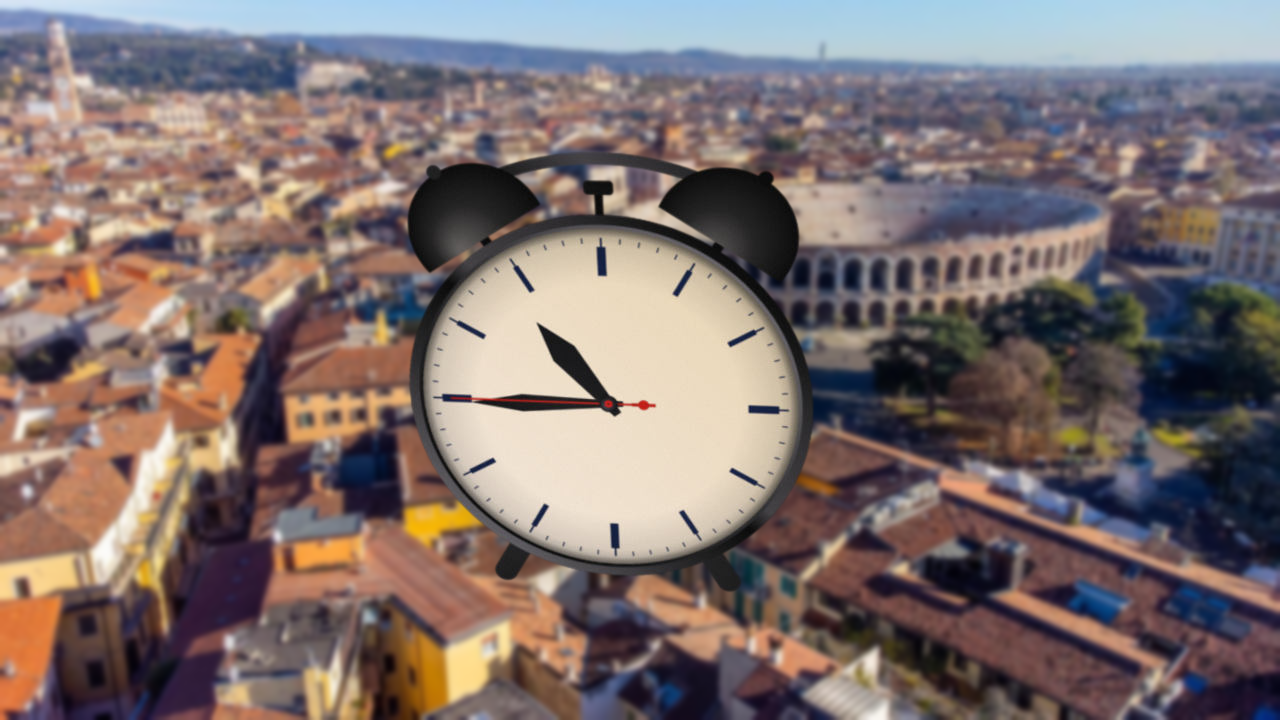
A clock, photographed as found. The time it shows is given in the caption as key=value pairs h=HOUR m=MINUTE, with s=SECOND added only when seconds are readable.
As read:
h=10 m=44 s=45
